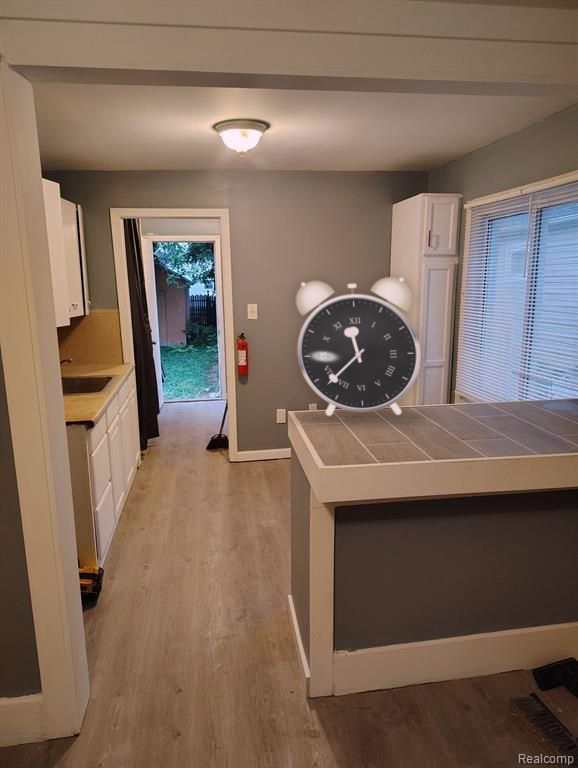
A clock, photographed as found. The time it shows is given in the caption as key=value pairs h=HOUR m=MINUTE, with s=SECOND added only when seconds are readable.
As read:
h=11 m=38
